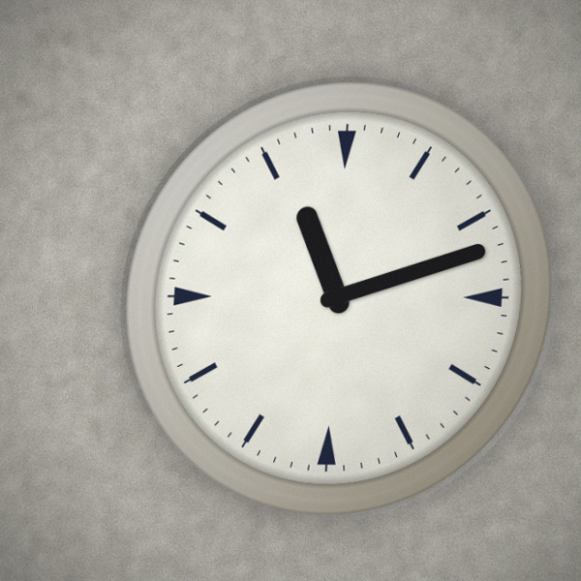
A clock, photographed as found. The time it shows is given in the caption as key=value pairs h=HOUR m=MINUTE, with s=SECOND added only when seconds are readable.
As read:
h=11 m=12
